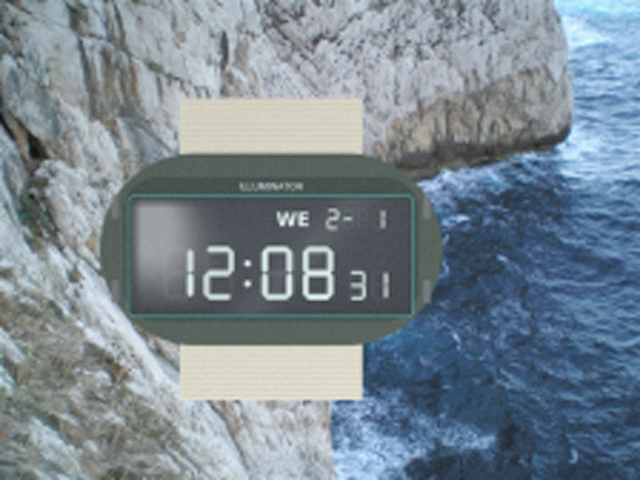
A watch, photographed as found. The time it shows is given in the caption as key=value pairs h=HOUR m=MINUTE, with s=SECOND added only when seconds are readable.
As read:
h=12 m=8 s=31
